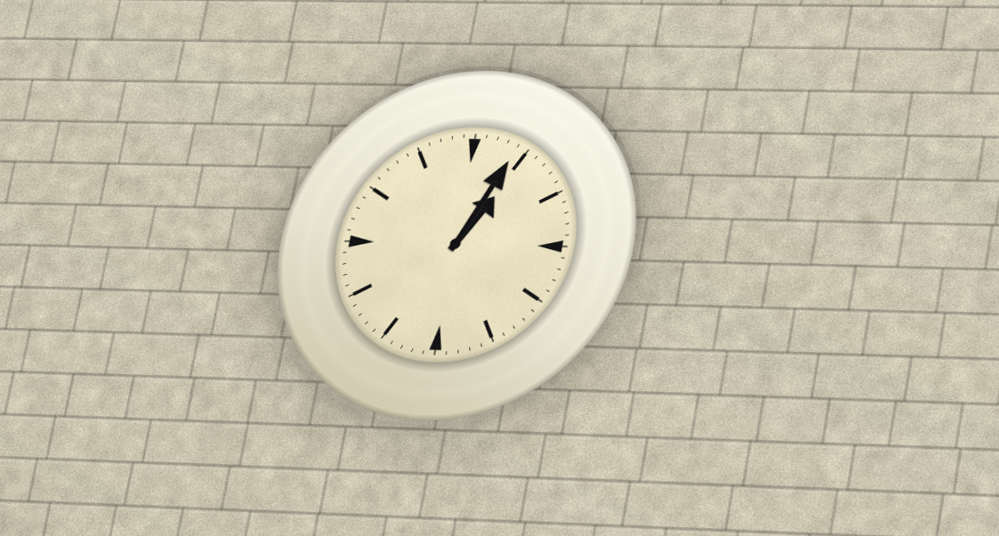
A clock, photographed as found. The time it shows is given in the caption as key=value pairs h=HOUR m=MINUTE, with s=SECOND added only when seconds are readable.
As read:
h=1 m=4
